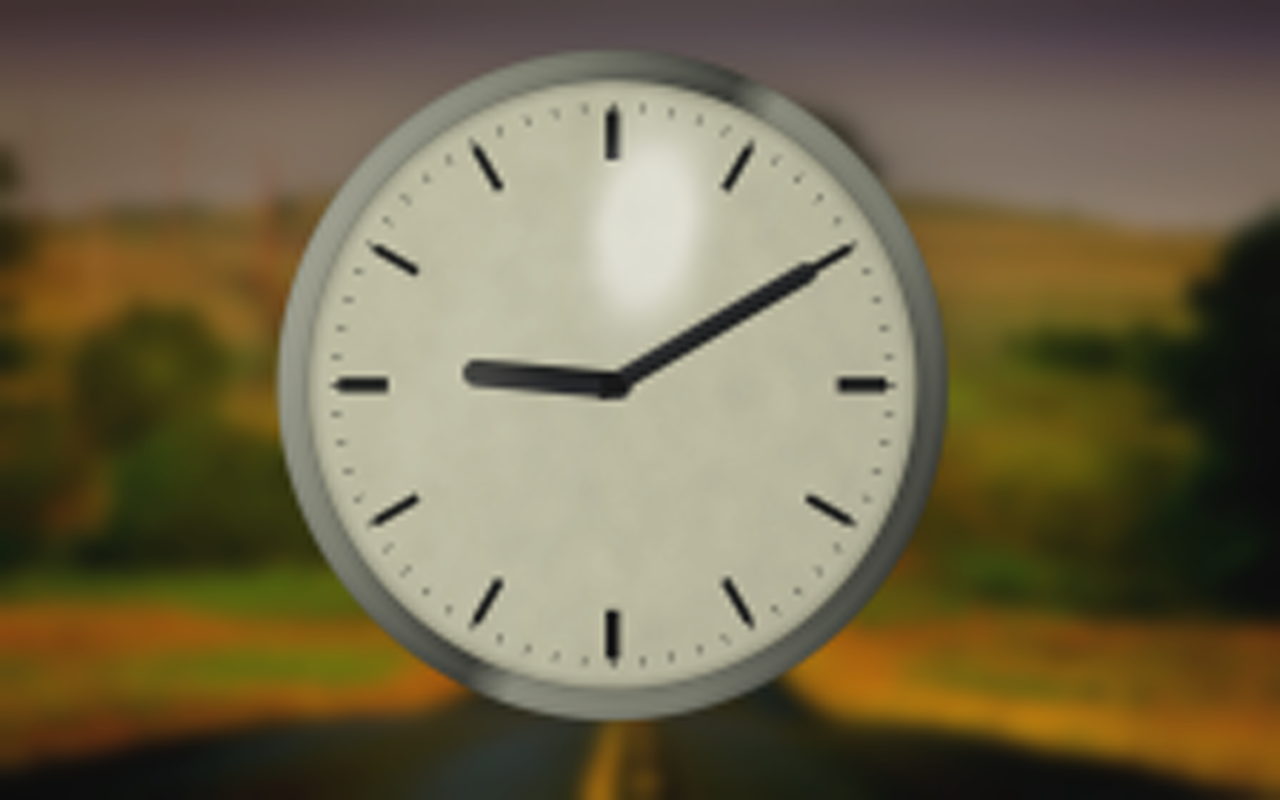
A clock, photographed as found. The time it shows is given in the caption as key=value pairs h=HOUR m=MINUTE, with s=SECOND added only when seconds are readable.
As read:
h=9 m=10
